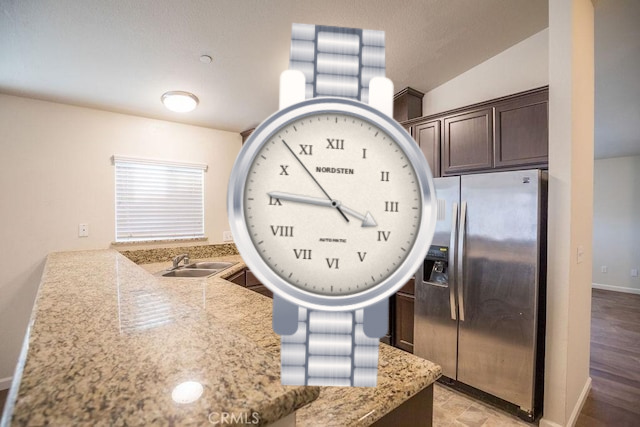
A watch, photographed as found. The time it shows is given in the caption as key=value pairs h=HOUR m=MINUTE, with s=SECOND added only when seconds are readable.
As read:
h=3 m=45 s=53
